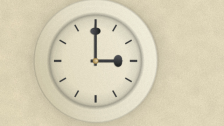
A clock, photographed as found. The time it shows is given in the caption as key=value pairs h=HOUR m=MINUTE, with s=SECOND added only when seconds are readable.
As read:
h=3 m=0
